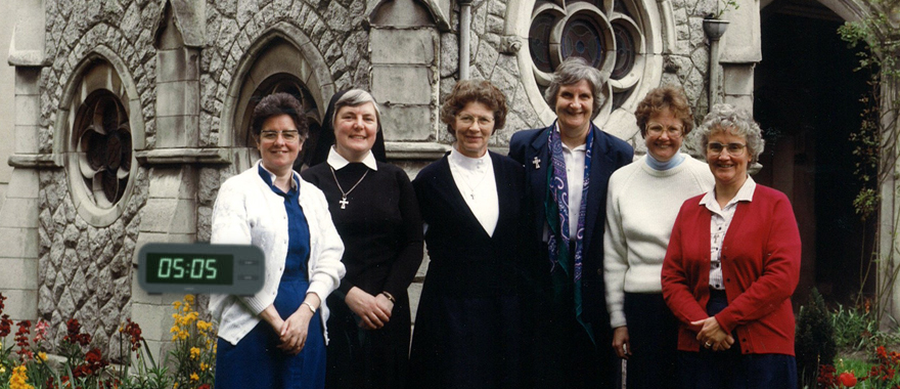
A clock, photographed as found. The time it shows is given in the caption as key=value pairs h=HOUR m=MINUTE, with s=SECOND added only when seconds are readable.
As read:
h=5 m=5
